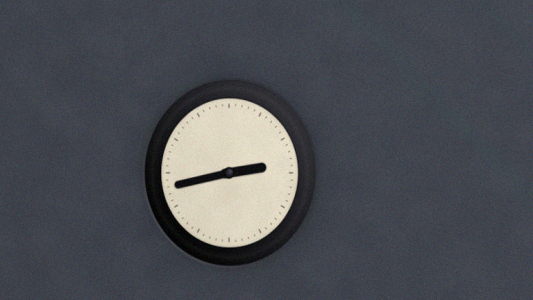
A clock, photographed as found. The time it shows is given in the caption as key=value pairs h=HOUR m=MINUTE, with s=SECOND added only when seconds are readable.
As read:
h=2 m=43
